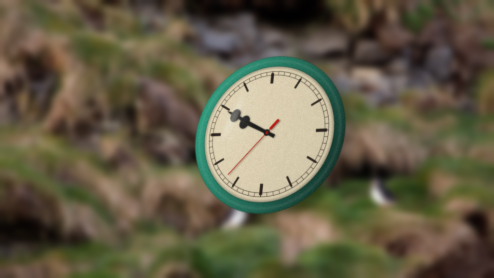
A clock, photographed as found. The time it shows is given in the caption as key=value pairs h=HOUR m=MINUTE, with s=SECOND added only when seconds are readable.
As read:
h=9 m=49 s=37
